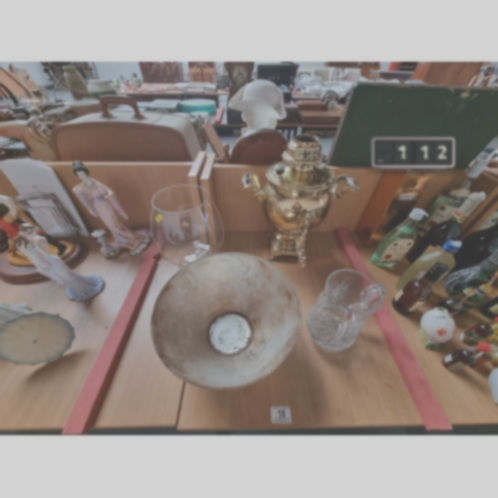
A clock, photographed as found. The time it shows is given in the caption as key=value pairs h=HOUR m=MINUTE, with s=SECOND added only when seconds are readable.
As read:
h=1 m=12
